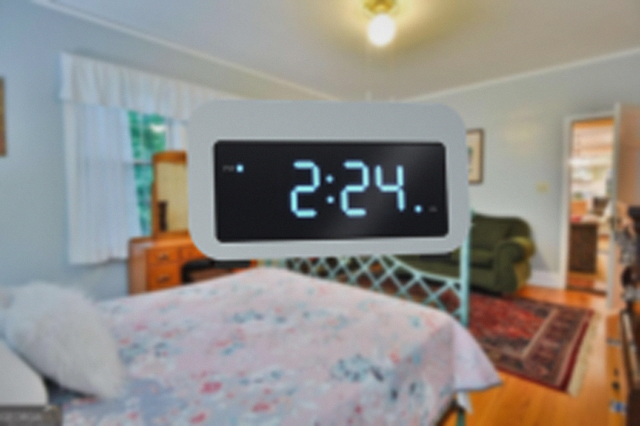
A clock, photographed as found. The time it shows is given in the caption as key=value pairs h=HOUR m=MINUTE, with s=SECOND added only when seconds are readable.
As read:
h=2 m=24
